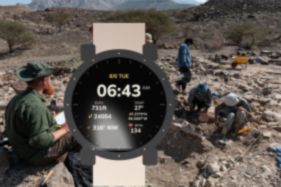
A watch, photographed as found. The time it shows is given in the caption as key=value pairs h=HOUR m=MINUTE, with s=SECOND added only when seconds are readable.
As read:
h=6 m=43
